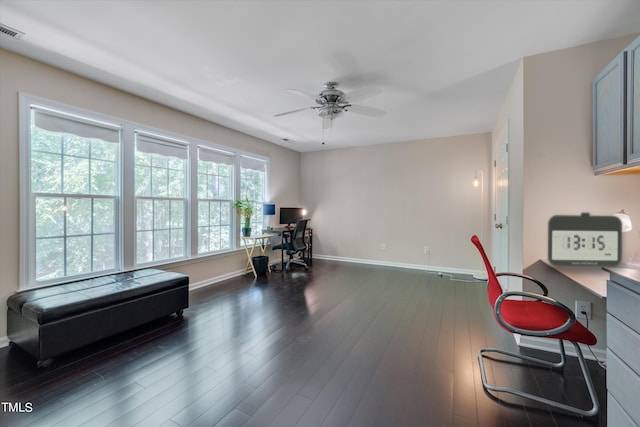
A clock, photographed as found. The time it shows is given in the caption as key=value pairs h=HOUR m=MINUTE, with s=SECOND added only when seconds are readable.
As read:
h=13 m=15
